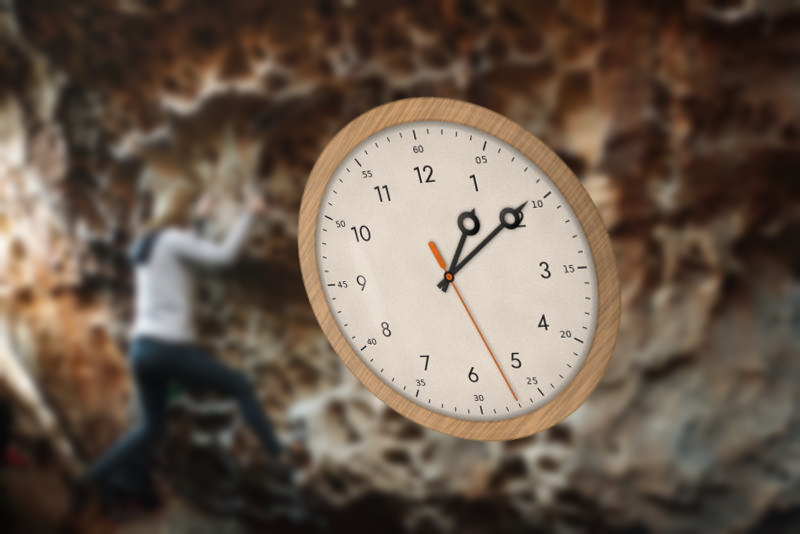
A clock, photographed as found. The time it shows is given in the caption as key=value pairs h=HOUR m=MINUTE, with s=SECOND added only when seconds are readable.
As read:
h=1 m=9 s=27
